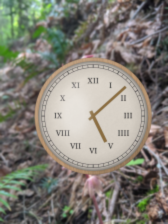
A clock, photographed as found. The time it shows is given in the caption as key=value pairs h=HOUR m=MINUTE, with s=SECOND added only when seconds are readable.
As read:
h=5 m=8
